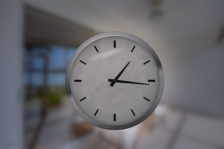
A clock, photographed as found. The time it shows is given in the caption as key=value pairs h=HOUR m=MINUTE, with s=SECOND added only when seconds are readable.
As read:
h=1 m=16
